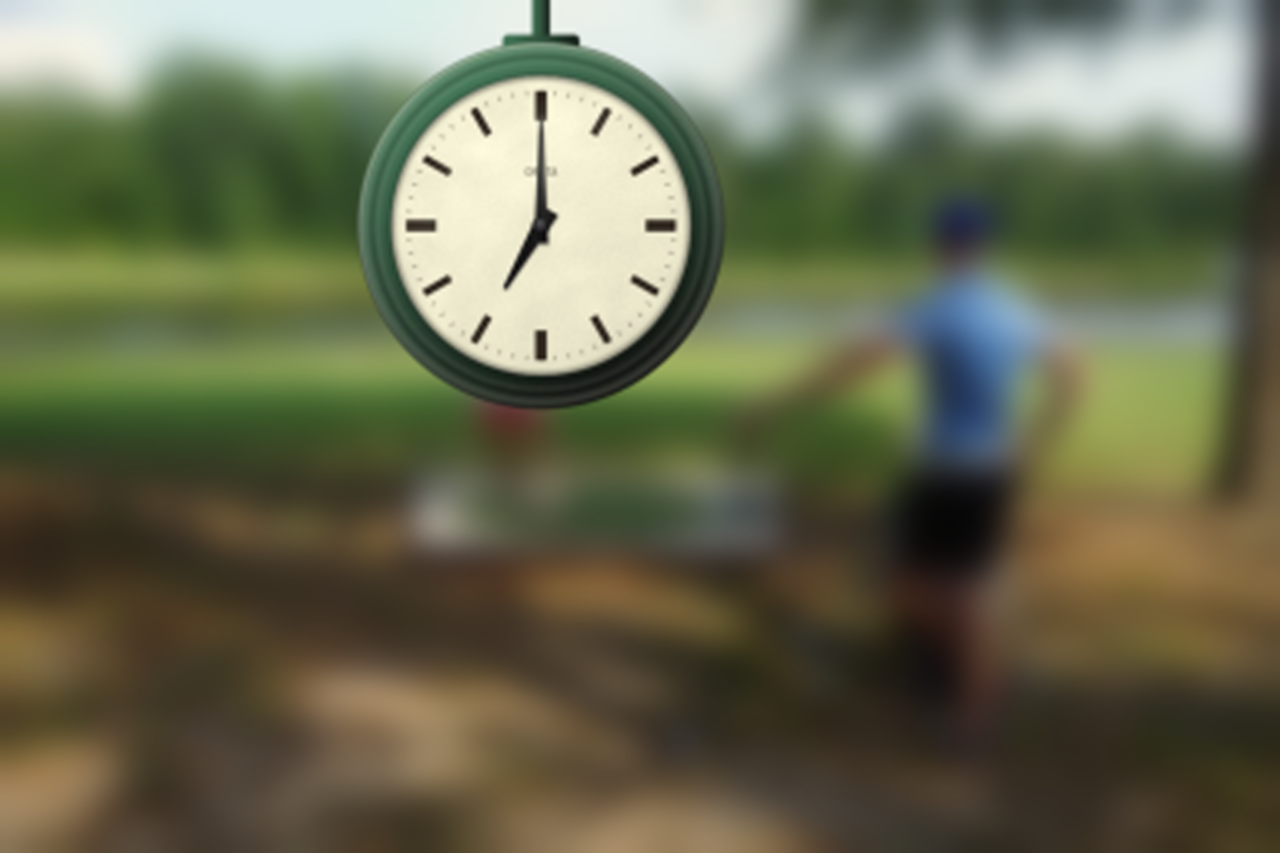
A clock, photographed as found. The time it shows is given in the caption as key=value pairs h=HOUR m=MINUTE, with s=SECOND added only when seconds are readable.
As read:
h=7 m=0
